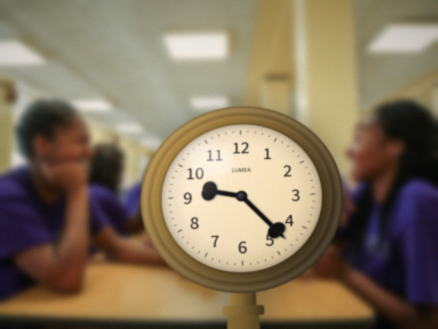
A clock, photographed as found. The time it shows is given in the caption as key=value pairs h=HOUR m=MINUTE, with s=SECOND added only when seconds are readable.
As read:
h=9 m=23
